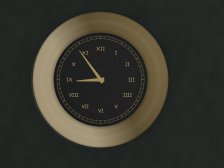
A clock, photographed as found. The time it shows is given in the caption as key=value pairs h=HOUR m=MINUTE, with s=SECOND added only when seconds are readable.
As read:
h=8 m=54
